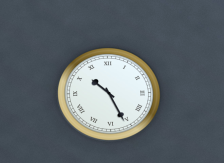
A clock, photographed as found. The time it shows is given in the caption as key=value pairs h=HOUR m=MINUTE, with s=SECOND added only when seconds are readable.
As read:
h=10 m=26
